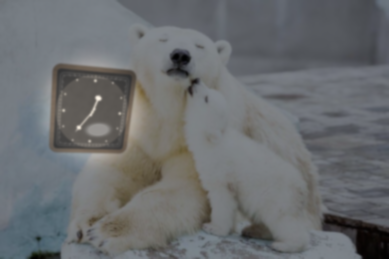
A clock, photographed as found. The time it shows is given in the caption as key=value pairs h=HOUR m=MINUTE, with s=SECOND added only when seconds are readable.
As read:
h=12 m=36
